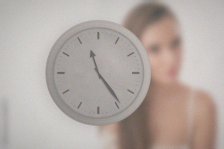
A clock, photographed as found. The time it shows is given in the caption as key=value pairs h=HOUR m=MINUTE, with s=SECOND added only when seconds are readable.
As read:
h=11 m=24
